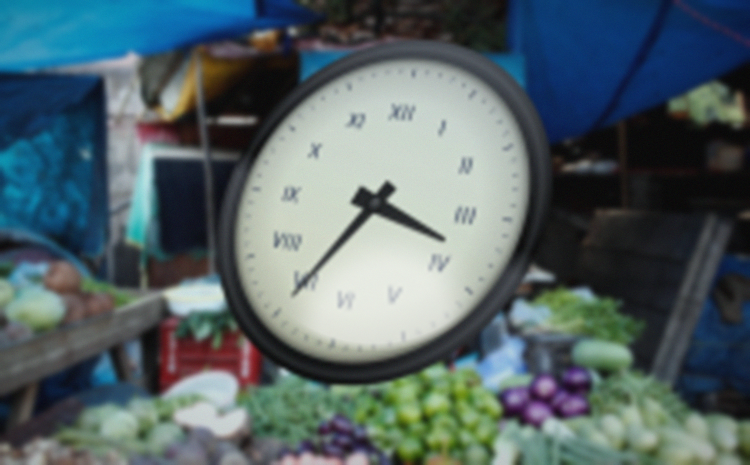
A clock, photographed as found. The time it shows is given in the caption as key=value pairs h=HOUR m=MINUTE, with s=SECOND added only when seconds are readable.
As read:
h=3 m=35
